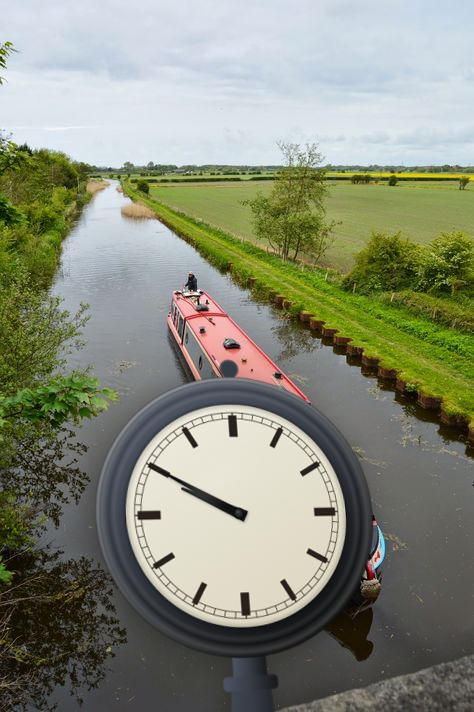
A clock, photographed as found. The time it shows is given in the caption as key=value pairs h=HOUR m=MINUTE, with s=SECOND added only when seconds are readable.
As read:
h=9 m=50
